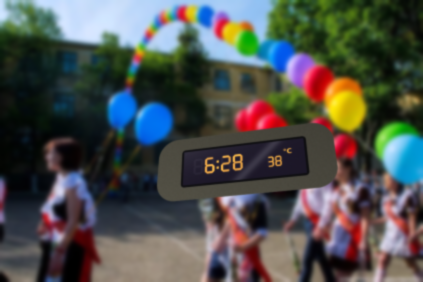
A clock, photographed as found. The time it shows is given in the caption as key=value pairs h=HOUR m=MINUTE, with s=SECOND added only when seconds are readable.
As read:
h=6 m=28
